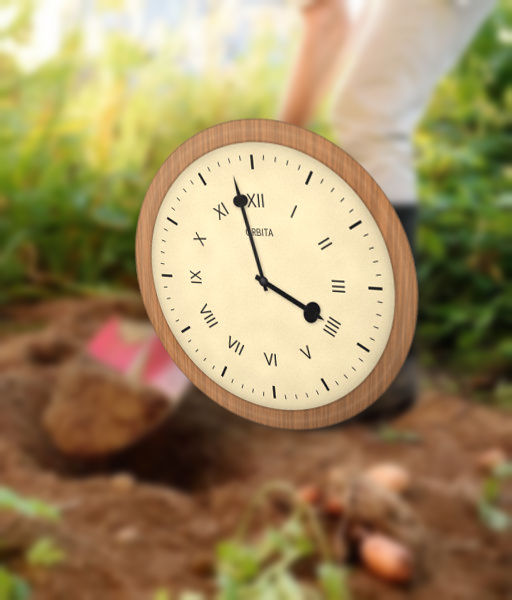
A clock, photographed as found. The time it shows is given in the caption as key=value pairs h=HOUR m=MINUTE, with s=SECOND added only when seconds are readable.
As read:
h=3 m=58
